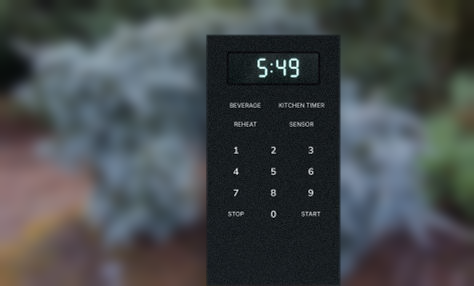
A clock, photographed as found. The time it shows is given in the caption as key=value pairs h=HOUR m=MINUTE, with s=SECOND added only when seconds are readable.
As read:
h=5 m=49
